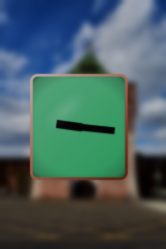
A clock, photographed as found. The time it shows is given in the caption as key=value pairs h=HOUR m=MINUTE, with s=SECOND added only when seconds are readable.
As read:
h=9 m=16
